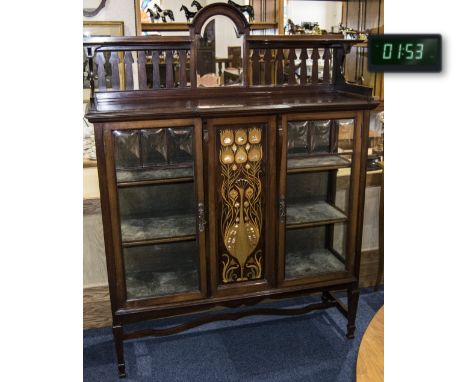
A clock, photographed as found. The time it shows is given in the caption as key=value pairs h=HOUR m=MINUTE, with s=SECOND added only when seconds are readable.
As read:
h=1 m=53
